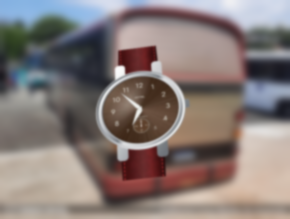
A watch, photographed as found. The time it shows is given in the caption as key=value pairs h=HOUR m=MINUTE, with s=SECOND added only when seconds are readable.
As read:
h=6 m=53
